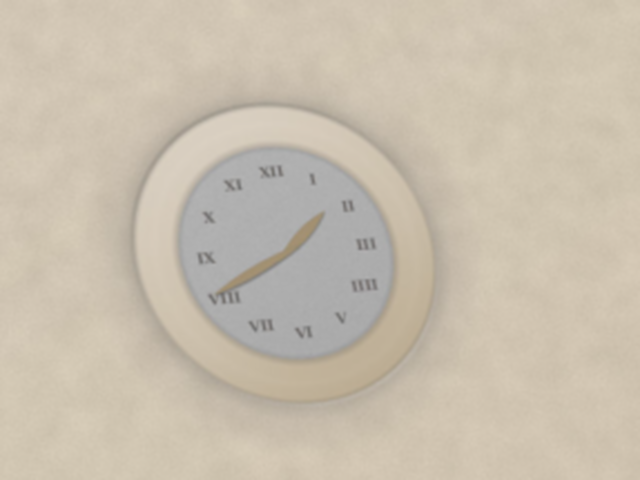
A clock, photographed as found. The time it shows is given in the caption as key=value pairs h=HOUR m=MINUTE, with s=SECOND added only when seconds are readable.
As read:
h=1 m=41
